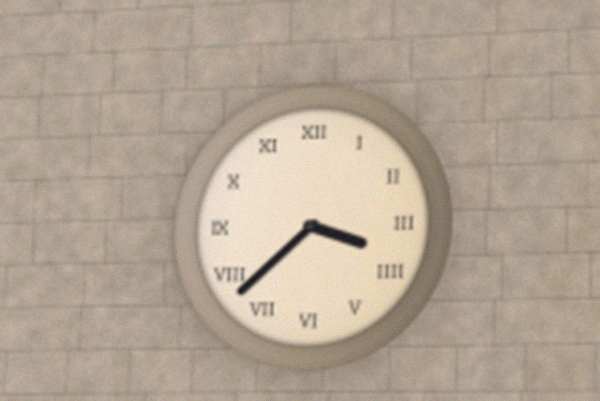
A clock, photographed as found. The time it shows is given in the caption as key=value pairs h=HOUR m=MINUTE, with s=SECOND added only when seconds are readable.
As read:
h=3 m=38
